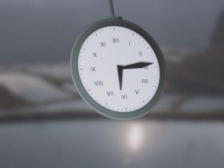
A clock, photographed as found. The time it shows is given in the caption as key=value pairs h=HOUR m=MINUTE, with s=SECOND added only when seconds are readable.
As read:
h=6 m=14
